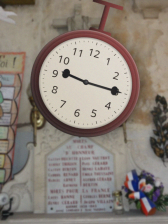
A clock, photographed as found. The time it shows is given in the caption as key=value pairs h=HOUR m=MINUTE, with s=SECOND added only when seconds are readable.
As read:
h=9 m=15
